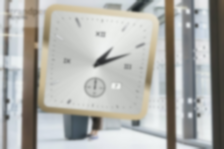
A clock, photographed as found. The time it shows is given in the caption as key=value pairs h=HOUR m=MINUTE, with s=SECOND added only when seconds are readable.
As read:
h=1 m=11
